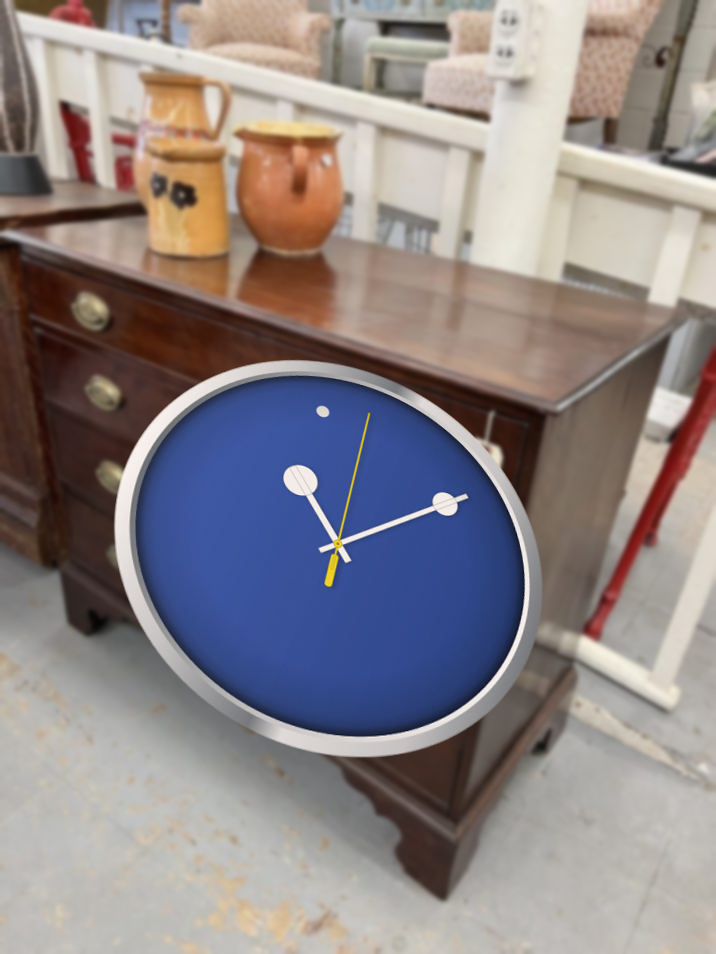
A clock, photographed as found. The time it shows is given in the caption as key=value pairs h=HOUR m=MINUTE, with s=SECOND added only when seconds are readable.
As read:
h=11 m=11 s=3
